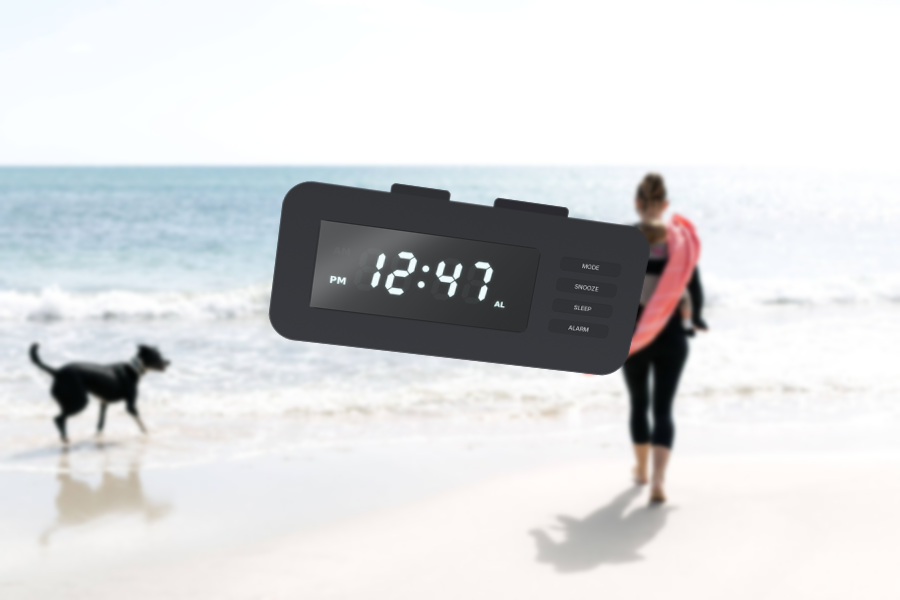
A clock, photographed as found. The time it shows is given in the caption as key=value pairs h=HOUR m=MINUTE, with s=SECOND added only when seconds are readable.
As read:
h=12 m=47
